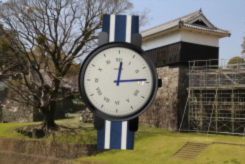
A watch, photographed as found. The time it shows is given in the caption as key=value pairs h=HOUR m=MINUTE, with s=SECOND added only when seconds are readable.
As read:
h=12 m=14
